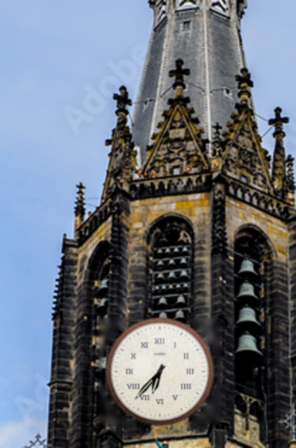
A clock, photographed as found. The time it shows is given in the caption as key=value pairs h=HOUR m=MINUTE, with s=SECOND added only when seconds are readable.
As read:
h=6 m=37
